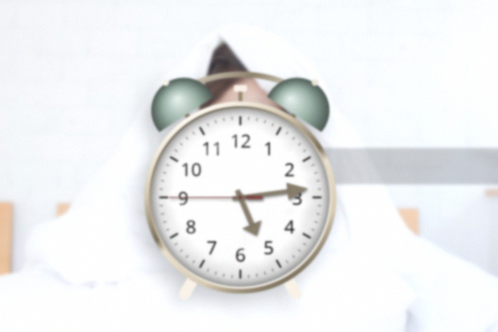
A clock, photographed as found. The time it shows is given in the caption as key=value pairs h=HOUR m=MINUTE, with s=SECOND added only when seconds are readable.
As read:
h=5 m=13 s=45
